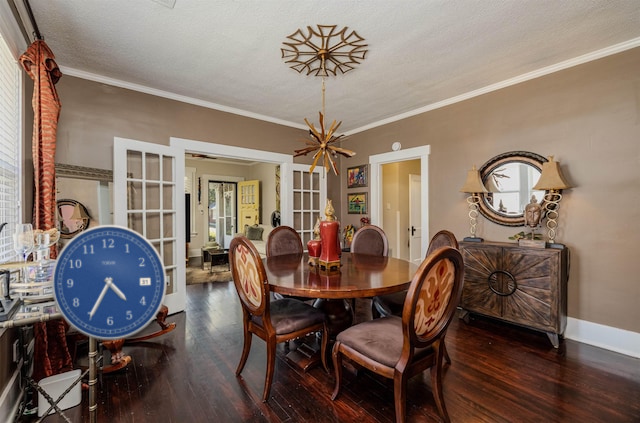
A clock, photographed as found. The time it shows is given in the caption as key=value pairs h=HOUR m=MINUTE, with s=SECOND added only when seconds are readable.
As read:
h=4 m=35
